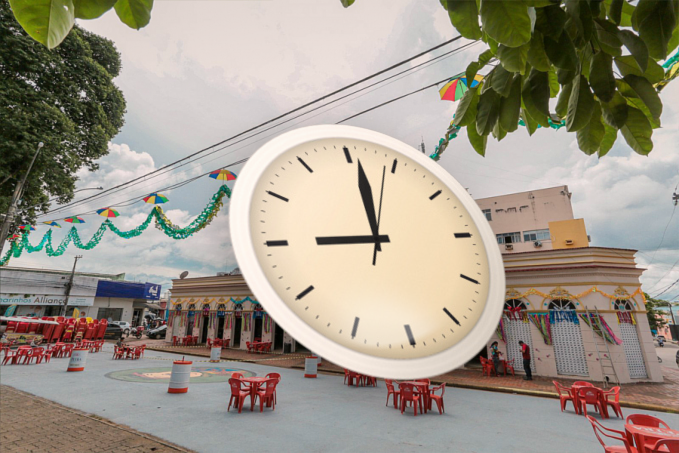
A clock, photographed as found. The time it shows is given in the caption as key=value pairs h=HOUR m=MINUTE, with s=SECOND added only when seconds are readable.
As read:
h=9 m=1 s=4
